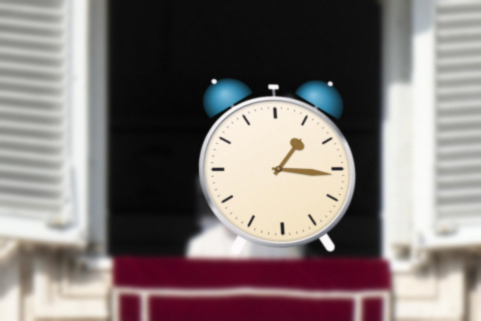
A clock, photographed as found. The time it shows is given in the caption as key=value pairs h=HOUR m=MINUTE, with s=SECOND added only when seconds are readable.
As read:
h=1 m=16
